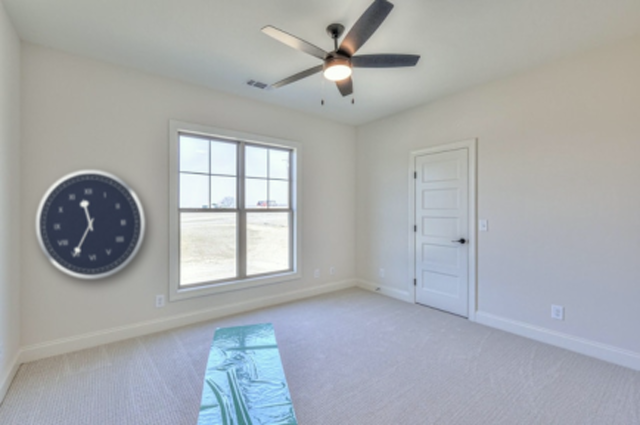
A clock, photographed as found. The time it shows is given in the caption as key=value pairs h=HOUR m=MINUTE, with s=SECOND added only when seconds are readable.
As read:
h=11 m=35
